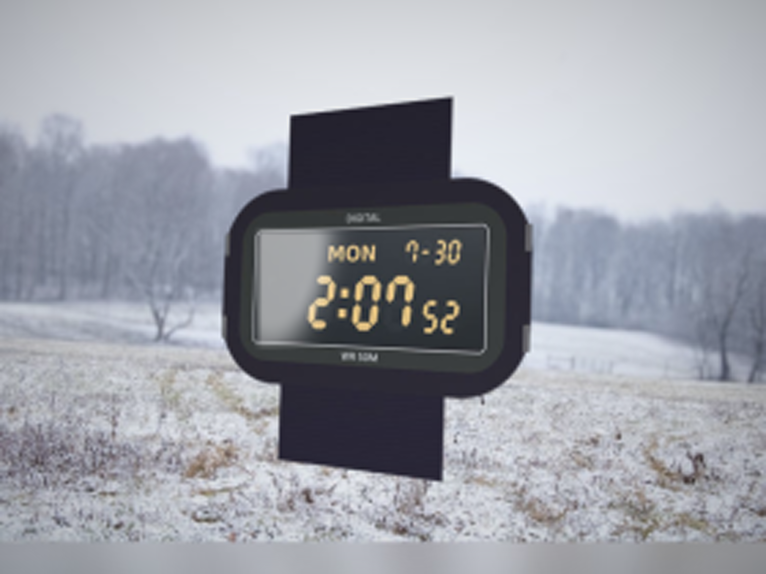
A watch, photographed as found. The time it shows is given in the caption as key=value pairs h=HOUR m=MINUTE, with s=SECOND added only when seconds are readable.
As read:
h=2 m=7 s=52
